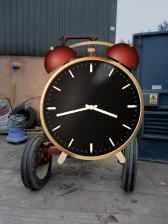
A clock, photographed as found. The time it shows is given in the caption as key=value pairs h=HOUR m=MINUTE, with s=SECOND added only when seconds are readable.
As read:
h=3 m=43
